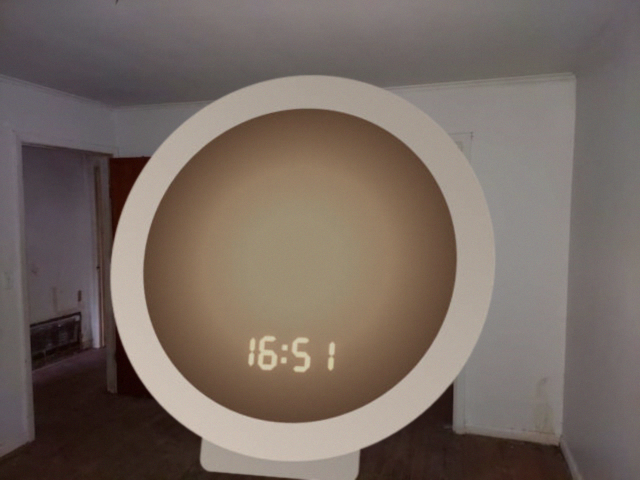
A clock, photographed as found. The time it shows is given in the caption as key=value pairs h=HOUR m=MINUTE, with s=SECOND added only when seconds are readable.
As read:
h=16 m=51
